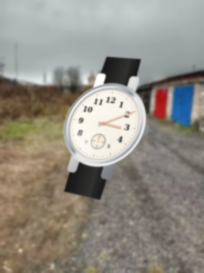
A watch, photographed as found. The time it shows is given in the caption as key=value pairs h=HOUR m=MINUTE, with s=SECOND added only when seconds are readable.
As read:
h=3 m=10
